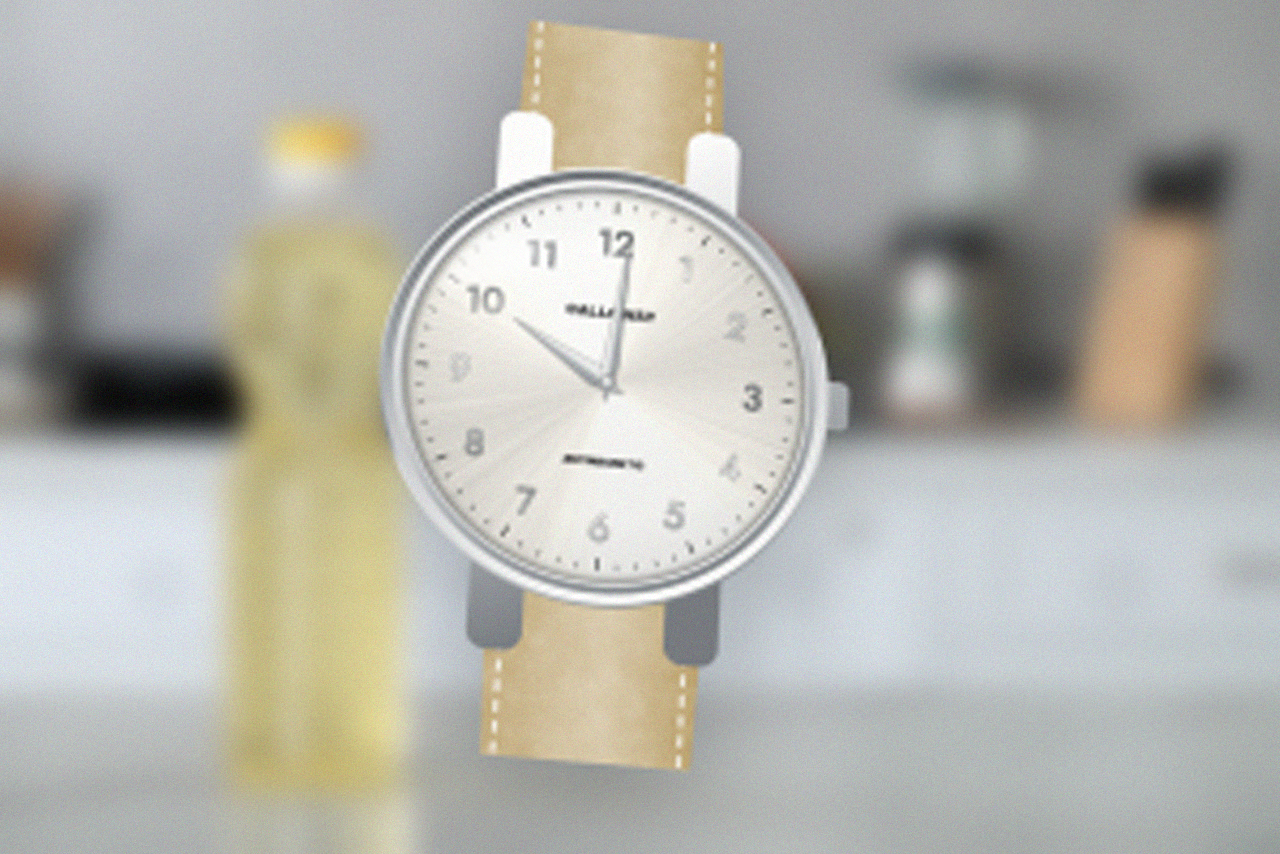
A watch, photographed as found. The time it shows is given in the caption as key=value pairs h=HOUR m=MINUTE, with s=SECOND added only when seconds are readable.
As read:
h=10 m=1
